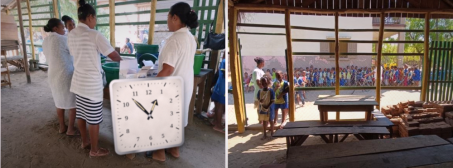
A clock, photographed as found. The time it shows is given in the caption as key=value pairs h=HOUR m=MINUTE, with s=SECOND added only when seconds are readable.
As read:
h=12 m=53
